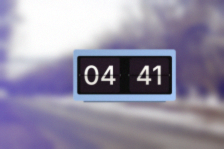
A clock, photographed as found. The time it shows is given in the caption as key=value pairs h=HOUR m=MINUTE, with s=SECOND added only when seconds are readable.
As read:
h=4 m=41
